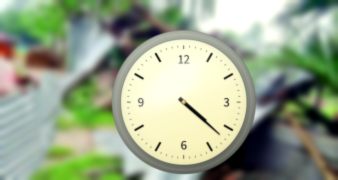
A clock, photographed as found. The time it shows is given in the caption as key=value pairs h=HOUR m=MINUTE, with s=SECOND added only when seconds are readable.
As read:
h=4 m=22
